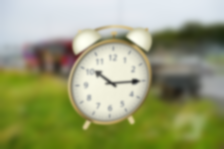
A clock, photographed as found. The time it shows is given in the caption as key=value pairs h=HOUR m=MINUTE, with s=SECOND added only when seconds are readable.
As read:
h=10 m=15
